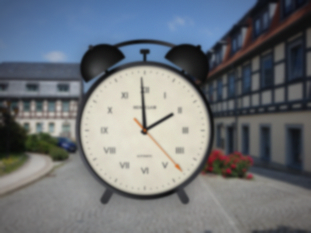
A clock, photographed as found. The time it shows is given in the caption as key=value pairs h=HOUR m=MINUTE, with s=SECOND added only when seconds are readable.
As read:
h=1 m=59 s=23
